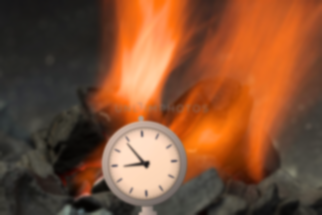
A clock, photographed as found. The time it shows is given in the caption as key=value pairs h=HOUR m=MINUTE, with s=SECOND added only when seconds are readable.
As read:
h=8 m=54
